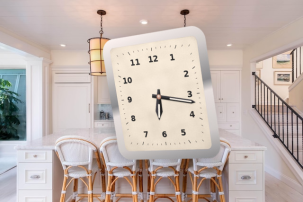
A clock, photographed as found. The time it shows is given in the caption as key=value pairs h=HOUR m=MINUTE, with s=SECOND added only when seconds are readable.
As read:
h=6 m=17
